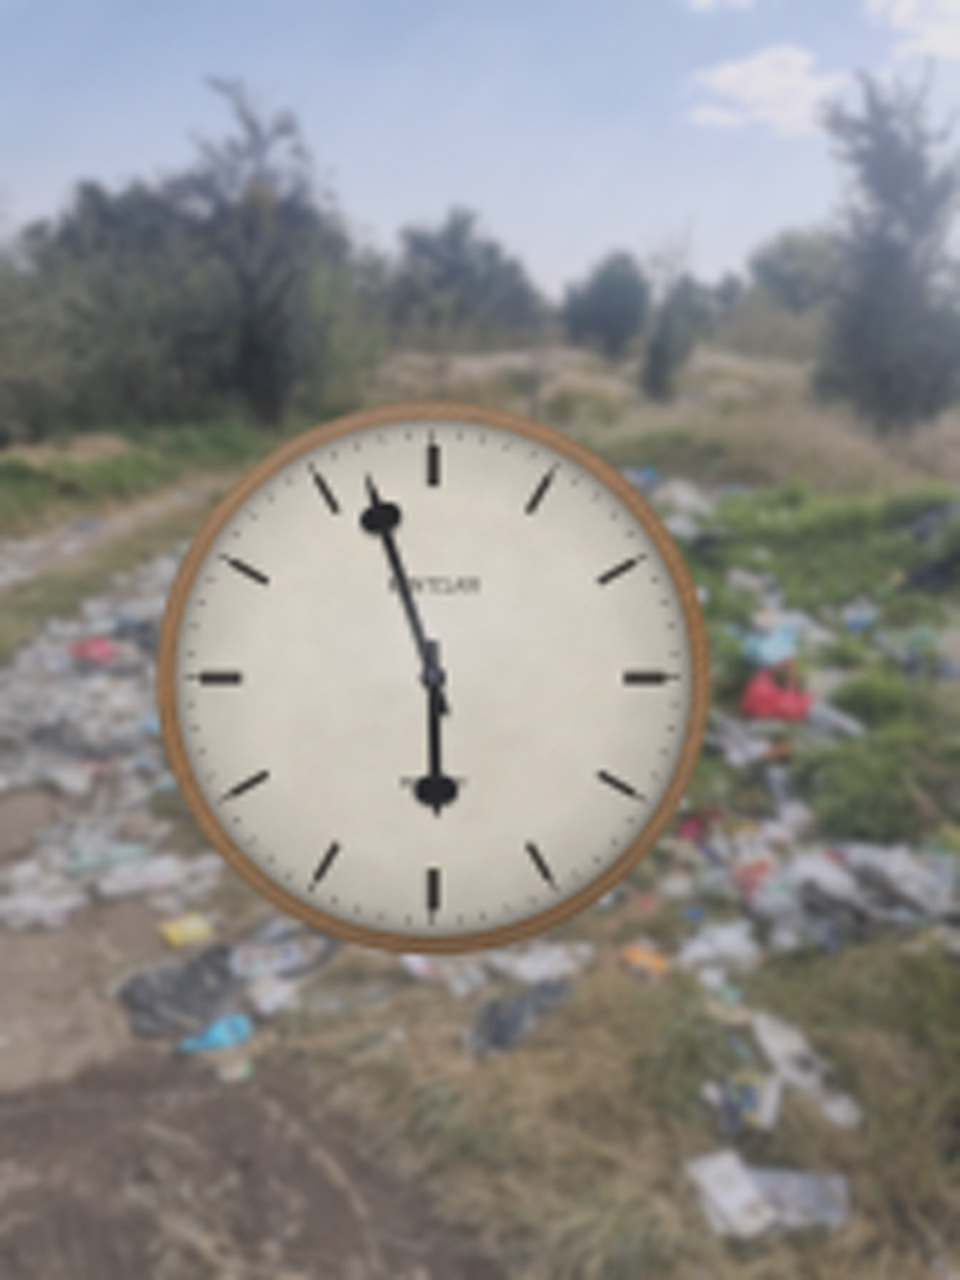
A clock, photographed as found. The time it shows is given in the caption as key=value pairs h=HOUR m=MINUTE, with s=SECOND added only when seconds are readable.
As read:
h=5 m=57
